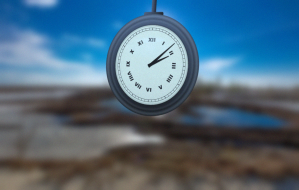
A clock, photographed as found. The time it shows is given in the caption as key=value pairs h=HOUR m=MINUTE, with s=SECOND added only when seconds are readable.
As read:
h=2 m=8
